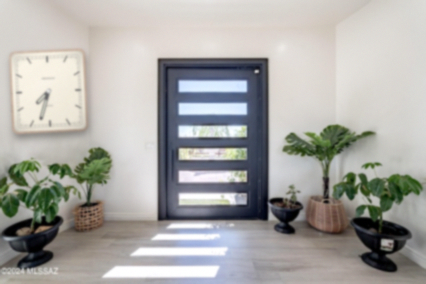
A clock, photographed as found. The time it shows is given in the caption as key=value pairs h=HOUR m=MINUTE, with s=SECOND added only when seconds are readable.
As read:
h=7 m=33
